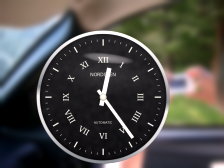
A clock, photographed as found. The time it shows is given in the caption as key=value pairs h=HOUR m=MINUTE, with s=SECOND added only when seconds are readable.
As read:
h=12 m=24
